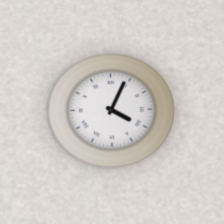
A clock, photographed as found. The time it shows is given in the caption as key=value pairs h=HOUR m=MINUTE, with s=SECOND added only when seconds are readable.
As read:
h=4 m=4
